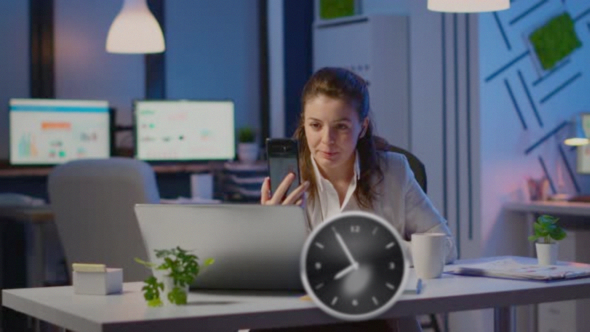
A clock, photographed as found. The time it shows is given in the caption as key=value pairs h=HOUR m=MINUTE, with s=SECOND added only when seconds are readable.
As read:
h=7 m=55
